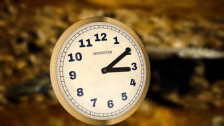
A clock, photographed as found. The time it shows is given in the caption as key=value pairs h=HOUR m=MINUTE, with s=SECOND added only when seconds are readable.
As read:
h=3 m=10
